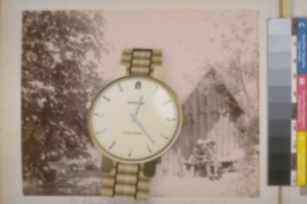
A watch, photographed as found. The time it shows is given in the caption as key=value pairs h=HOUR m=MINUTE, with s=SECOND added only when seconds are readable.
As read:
h=12 m=23
